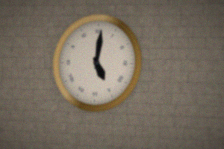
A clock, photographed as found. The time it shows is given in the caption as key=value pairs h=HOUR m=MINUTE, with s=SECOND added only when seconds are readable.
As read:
h=5 m=1
